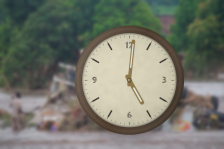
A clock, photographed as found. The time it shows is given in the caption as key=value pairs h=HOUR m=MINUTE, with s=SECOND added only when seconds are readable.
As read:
h=5 m=1
